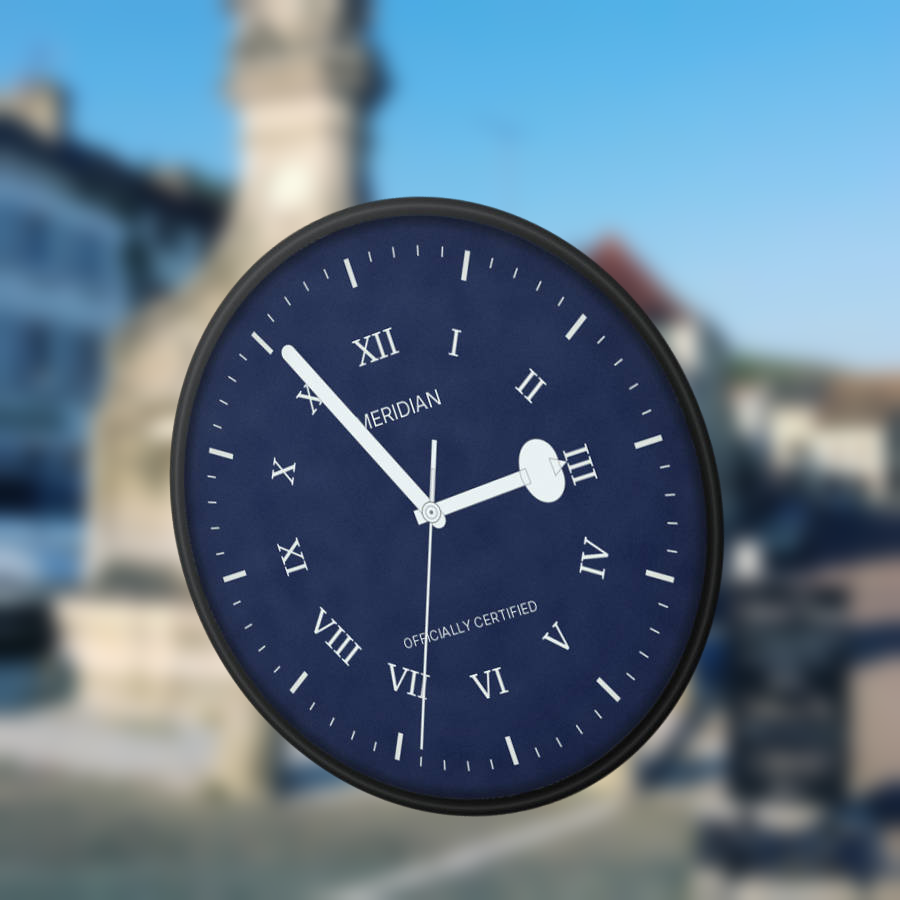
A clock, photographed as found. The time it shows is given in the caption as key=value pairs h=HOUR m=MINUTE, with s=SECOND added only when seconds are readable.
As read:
h=2 m=55 s=34
